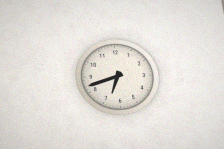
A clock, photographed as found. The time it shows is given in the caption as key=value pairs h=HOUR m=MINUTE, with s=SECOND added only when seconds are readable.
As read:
h=6 m=42
